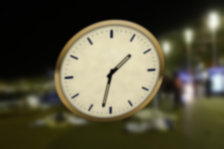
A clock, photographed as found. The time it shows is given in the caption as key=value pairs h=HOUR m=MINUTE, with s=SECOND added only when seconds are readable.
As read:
h=1 m=32
